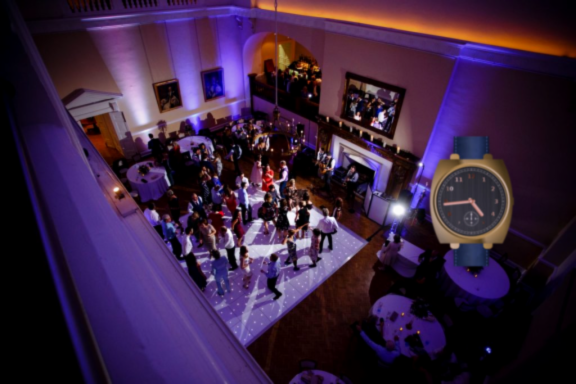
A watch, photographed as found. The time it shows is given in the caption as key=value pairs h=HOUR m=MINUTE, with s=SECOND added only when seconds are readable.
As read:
h=4 m=44
